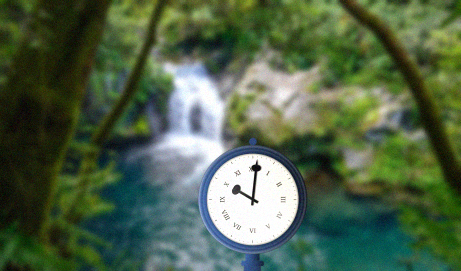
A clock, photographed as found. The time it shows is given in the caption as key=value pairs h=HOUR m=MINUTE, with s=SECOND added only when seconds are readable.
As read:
h=10 m=1
